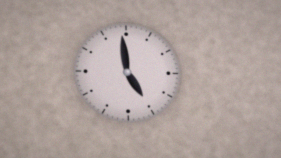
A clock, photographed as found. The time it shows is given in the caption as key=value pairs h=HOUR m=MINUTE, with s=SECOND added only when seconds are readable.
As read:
h=4 m=59
